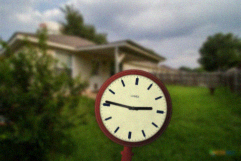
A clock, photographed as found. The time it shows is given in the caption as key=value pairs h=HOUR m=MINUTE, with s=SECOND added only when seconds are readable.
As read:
h=2 m=46
